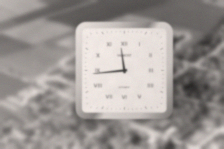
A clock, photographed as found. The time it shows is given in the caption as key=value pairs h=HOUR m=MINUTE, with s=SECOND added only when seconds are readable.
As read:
h=11 m=44
